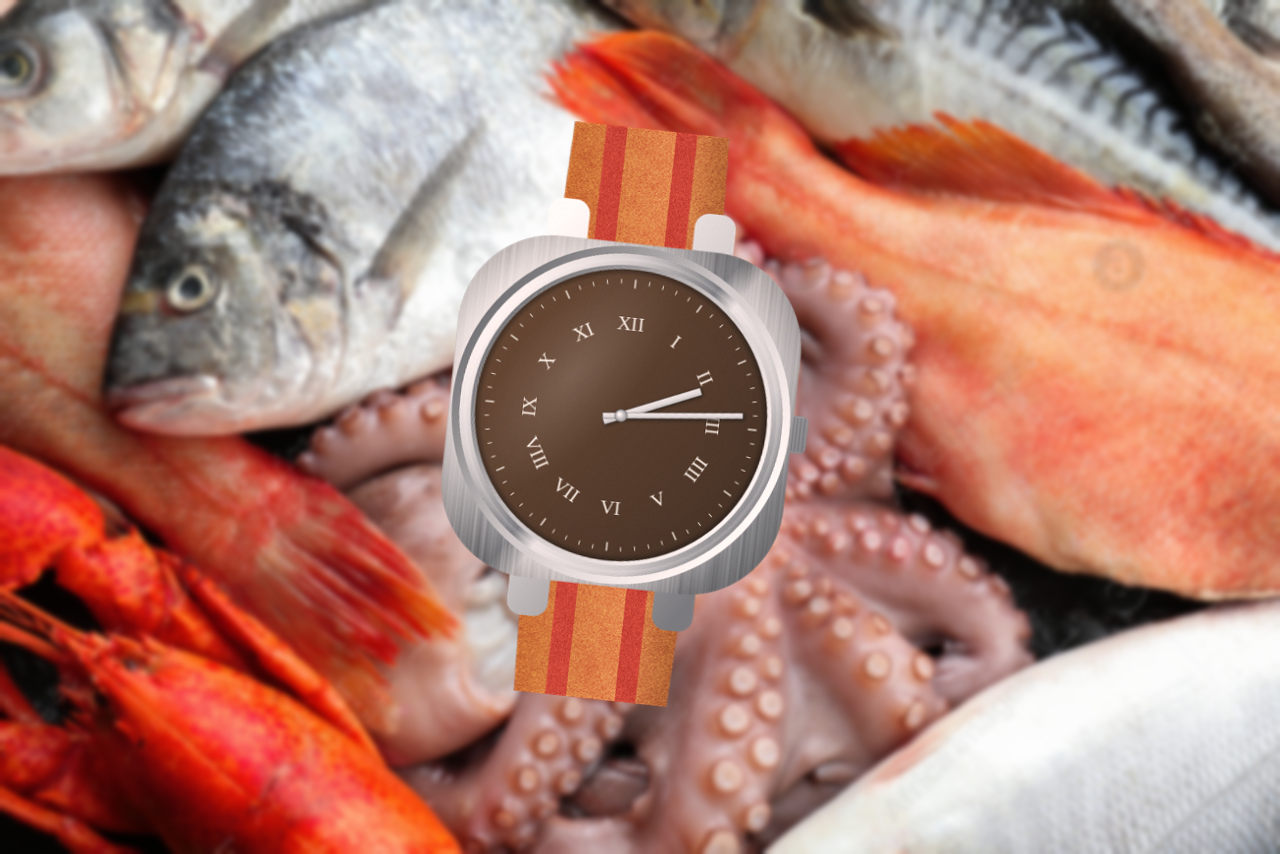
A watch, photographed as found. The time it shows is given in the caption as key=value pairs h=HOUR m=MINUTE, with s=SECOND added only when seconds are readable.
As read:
h=2 m=14
